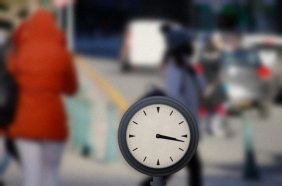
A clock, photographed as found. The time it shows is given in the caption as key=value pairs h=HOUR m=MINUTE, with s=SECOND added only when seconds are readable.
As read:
h=3 m=17
